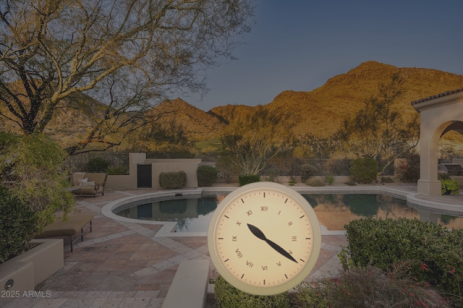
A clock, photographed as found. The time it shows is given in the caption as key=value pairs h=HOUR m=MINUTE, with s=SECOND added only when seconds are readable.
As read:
h=10 m=21
